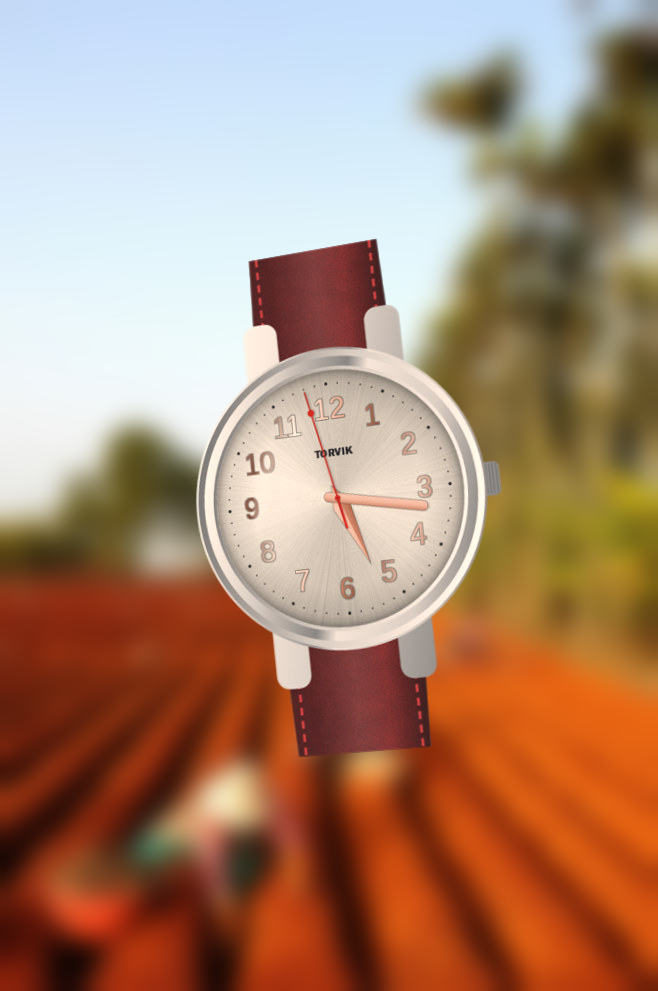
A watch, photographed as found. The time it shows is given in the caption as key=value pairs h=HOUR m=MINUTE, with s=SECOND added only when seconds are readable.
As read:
h=5 m=16 s=58
